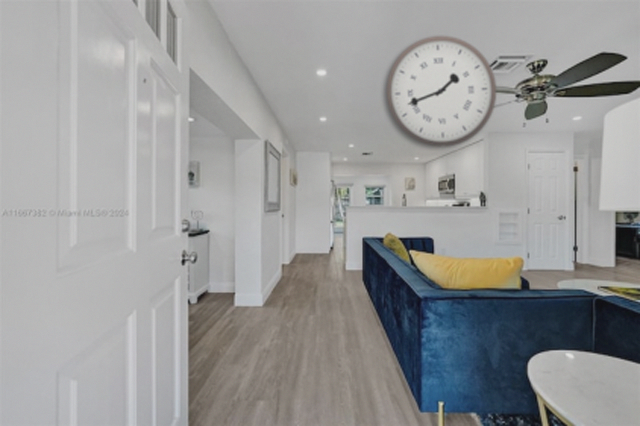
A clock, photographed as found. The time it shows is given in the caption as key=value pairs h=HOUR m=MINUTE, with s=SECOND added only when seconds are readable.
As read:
h=1 m=42
